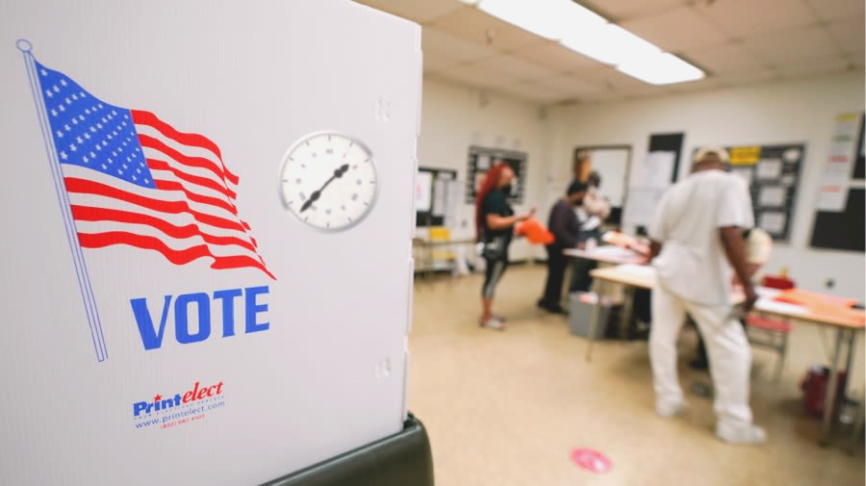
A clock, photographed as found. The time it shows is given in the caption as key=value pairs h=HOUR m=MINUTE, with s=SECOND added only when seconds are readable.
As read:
h=1 m=37
